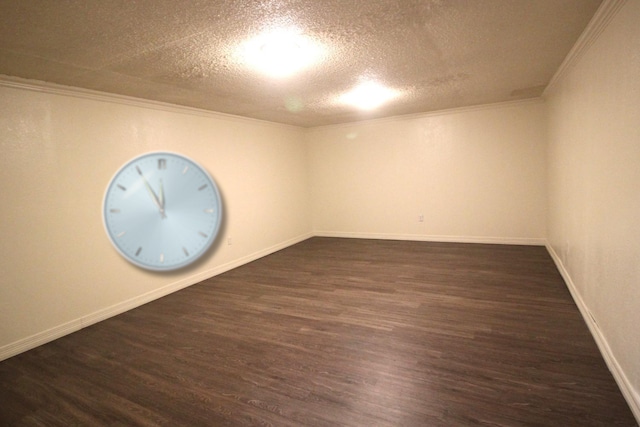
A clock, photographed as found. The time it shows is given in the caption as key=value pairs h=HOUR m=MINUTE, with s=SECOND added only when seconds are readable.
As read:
h=11 m=55
